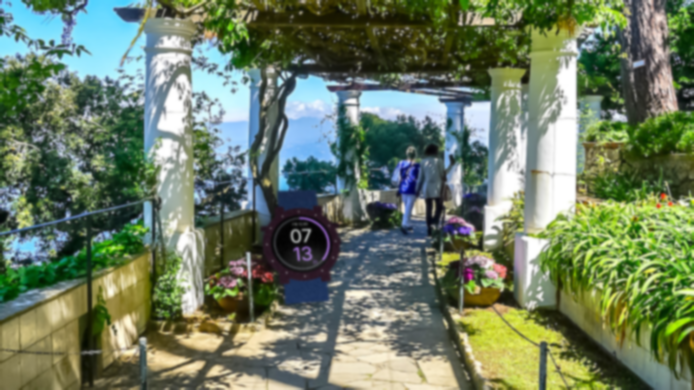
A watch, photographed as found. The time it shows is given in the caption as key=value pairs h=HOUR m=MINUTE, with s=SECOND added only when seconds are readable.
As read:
h=7 m=13
